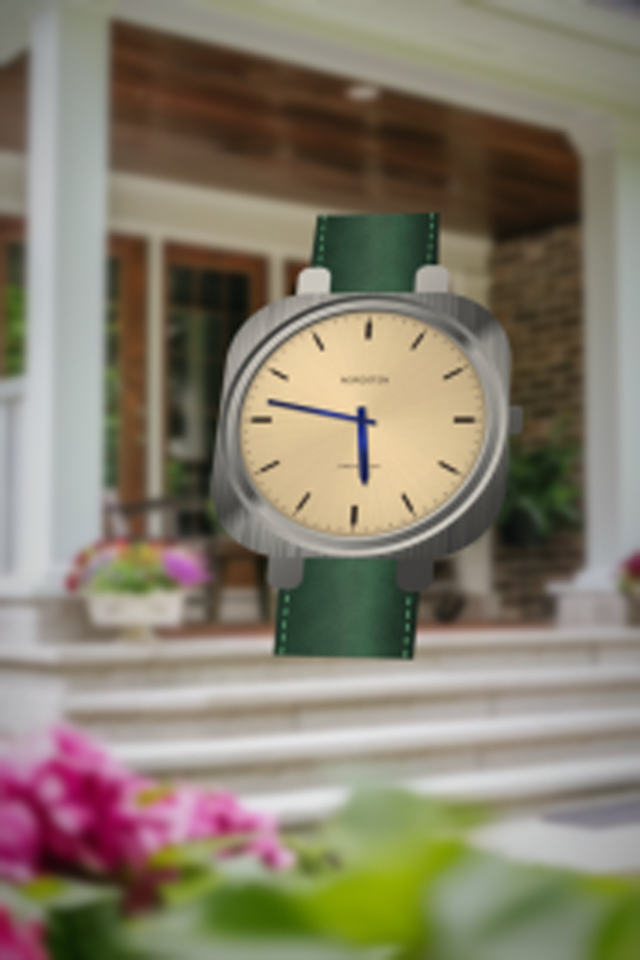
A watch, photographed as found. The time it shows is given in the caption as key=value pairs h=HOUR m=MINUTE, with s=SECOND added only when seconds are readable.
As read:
h=5 m=47
